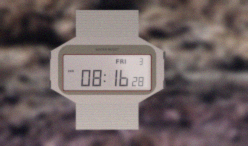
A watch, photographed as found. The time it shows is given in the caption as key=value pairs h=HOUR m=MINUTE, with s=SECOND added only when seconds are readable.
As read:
h=8 m=16 s=28
